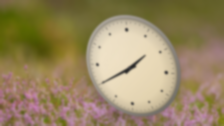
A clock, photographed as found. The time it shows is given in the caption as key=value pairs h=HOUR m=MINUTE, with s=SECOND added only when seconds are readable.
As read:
h=1 m=40
